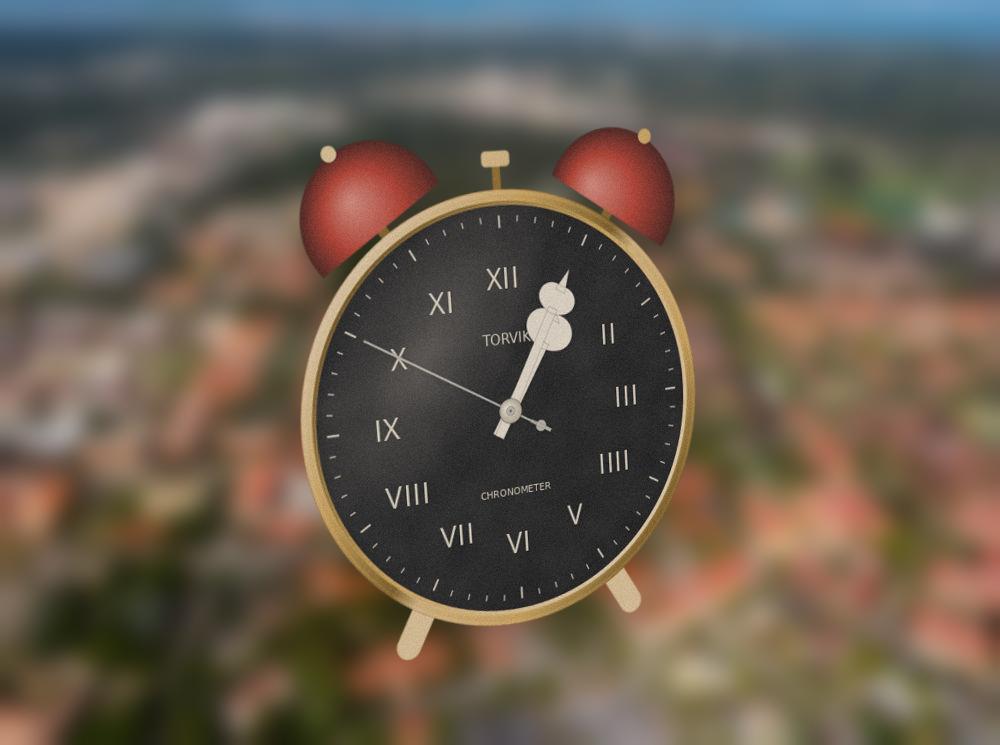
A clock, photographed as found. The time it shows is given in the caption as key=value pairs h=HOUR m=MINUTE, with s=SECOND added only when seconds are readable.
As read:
h=1 m=4 s=50
